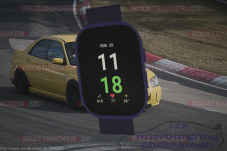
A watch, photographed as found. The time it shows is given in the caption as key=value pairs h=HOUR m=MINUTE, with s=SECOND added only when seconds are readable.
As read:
h=11 m=18
